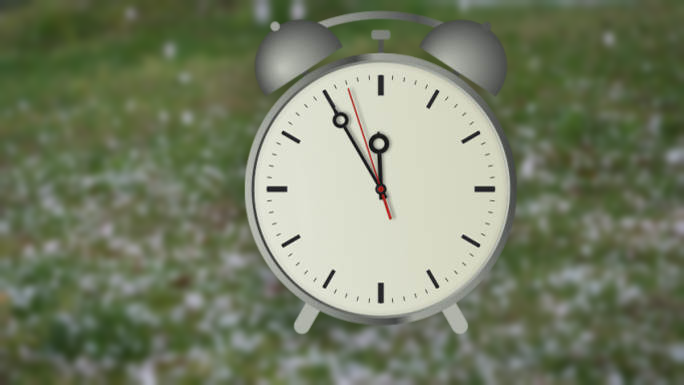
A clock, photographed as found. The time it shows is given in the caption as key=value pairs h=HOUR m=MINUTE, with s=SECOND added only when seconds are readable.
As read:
h=11 m=54 s=57
